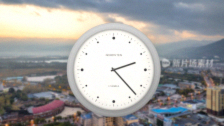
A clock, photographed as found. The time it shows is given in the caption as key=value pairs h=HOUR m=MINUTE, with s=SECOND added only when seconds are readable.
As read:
h=2 m=23
